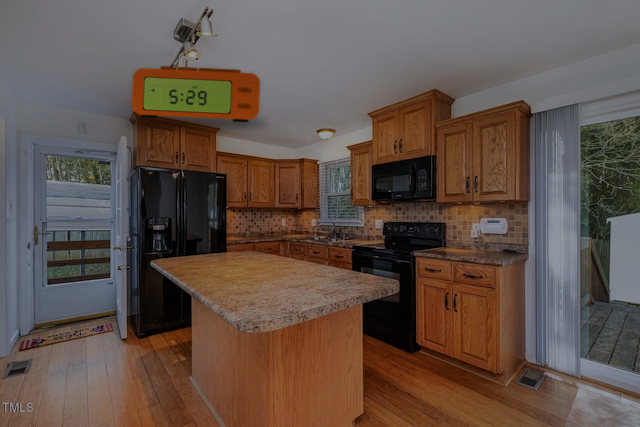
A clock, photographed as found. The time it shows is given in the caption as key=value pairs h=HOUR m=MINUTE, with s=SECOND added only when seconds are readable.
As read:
h=5 m=29
